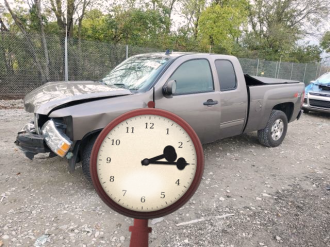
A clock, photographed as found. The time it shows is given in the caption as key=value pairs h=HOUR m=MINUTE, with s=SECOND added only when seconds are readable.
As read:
h=2 m=15
